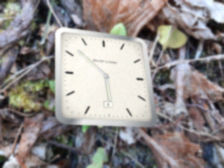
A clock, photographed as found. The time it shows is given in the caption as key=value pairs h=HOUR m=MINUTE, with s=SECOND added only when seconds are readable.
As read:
h=5 m=52
